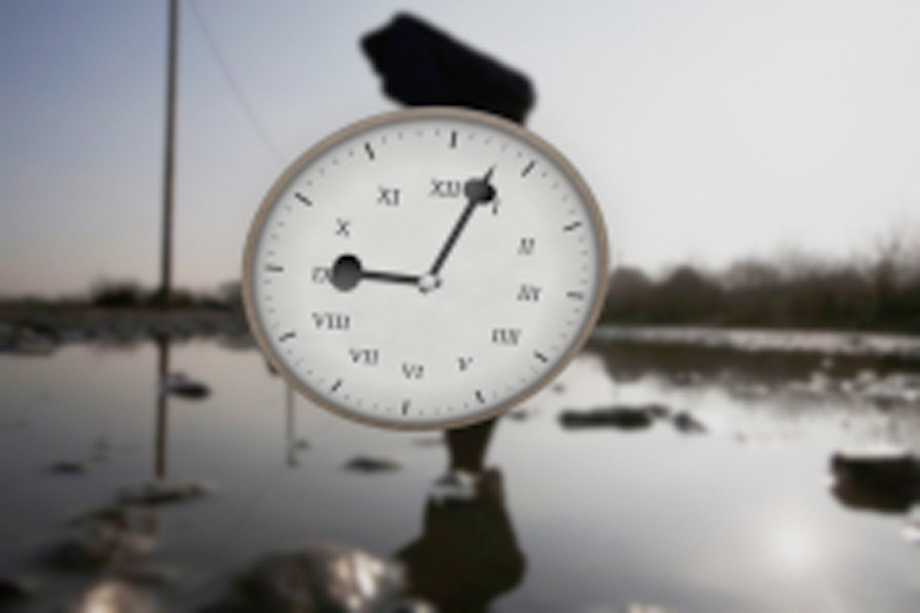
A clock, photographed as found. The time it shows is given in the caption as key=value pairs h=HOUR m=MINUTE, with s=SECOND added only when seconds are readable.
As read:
h=9 m=3
